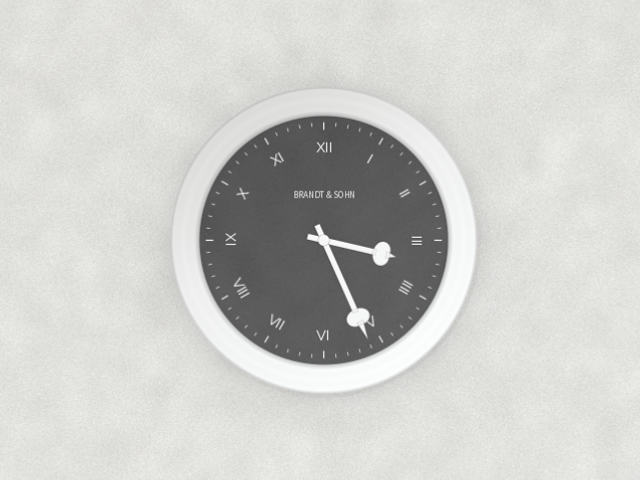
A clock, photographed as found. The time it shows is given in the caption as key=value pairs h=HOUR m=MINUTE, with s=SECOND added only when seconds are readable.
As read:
h=3 m=26
